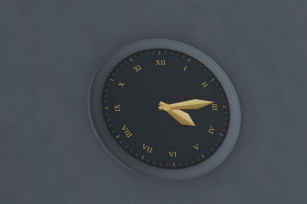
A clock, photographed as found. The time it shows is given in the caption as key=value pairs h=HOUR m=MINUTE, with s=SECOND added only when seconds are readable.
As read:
h=4 m=14
